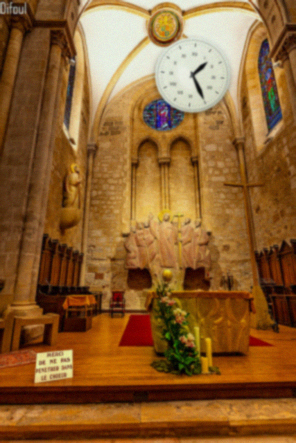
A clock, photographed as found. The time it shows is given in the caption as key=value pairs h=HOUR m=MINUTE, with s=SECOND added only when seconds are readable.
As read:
h=1 m=25
